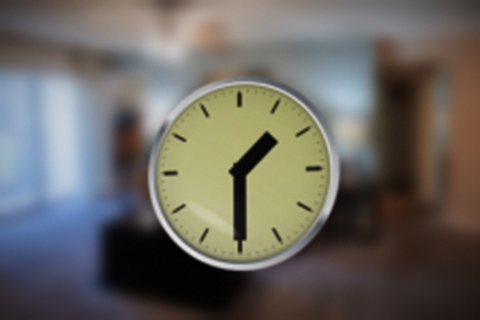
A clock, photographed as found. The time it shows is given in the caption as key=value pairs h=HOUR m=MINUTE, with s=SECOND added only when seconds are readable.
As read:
h=1 m=30
